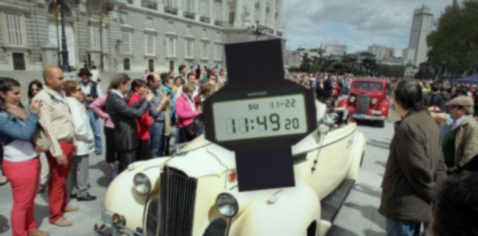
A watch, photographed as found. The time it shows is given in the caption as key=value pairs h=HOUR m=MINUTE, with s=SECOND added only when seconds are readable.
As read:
h=11 m=49 s=20
